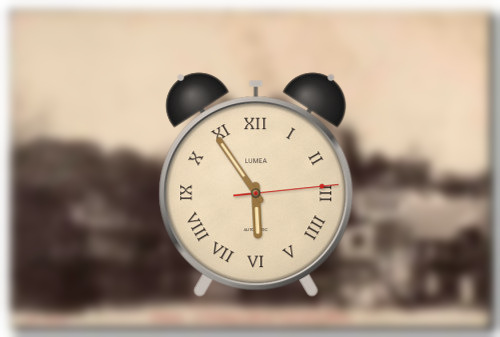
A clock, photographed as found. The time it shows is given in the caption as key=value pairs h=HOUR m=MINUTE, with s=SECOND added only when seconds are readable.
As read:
h=5 m=54 s=14
